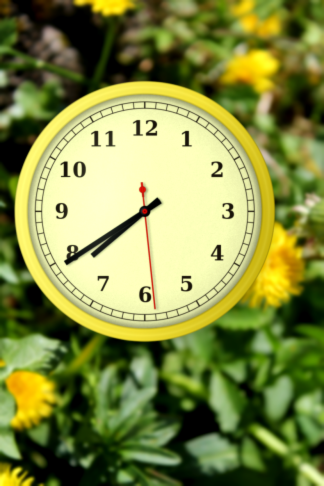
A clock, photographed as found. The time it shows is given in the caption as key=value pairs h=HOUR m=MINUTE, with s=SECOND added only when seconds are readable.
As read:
h=7 m=39 s=29
